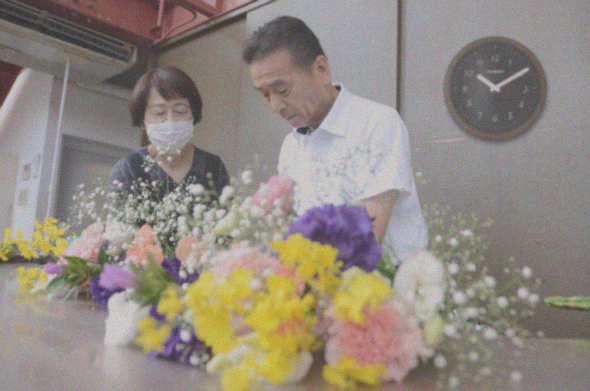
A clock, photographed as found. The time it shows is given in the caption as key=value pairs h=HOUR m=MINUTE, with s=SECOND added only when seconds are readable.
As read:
h=10 m=10
